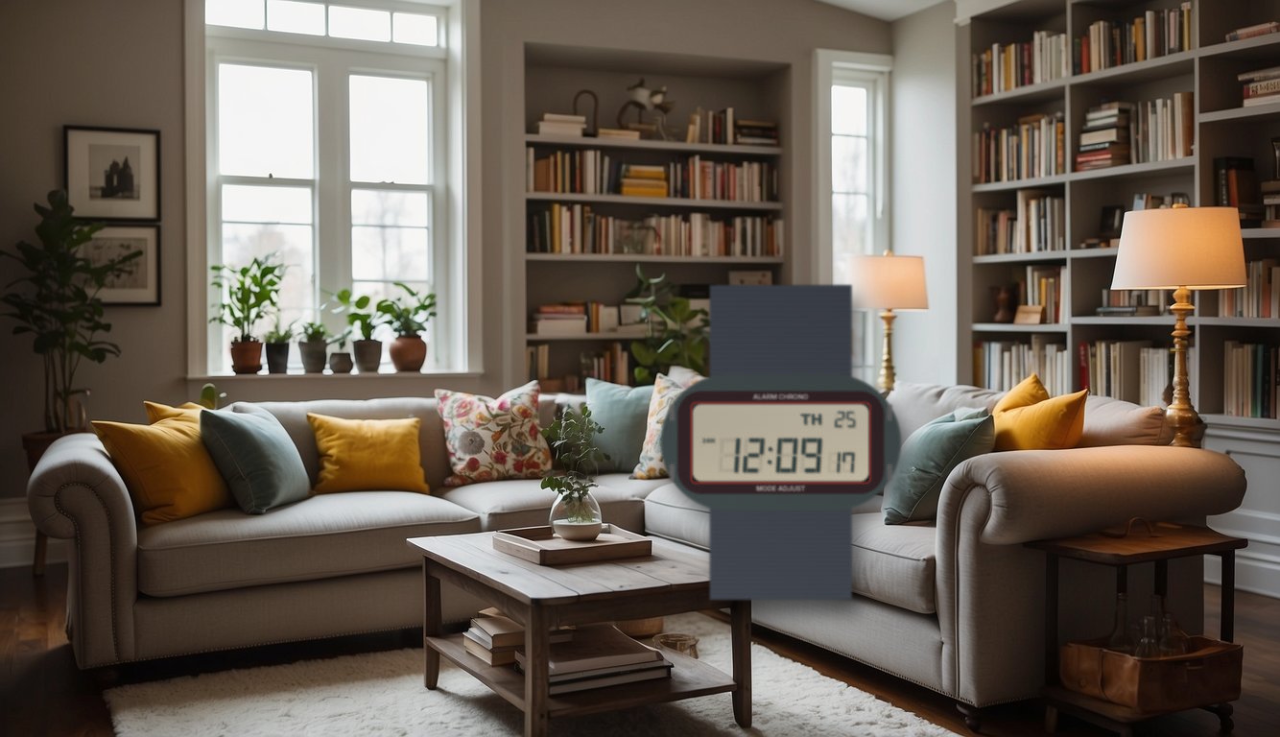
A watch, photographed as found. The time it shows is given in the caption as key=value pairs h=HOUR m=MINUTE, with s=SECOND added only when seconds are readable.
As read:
h=12 m=9 s=17
